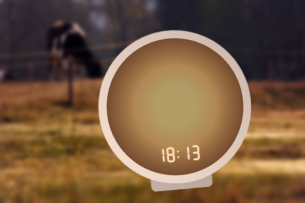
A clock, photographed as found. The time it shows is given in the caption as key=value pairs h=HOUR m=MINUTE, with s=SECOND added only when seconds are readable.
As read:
h=18 m=13
